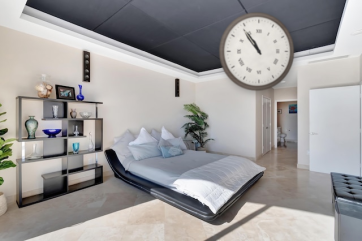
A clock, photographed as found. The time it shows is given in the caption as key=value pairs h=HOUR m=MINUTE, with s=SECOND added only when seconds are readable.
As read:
h=10 m=54
